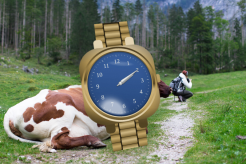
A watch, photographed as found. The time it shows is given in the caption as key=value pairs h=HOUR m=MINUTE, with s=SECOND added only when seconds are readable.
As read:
h=2 m=10
